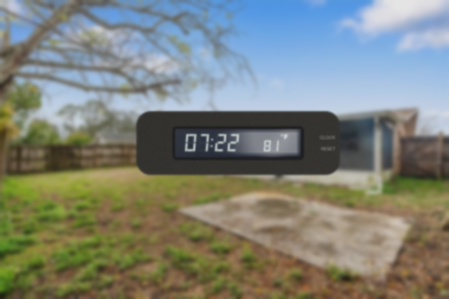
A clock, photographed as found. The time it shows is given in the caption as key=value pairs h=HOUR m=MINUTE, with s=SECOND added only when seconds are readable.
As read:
h=7 m=22
